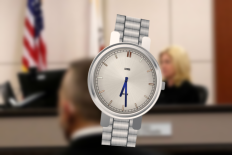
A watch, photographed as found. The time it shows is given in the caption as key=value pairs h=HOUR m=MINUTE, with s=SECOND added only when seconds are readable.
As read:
h=6 m=29
